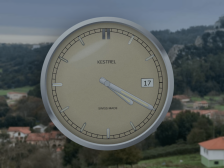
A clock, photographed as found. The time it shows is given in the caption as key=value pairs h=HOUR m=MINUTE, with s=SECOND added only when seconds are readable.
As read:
h=4 m=20
